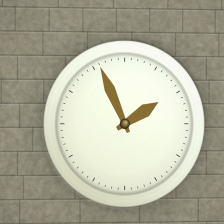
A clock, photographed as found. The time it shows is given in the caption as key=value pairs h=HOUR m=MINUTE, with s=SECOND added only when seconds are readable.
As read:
h=1 m=56
